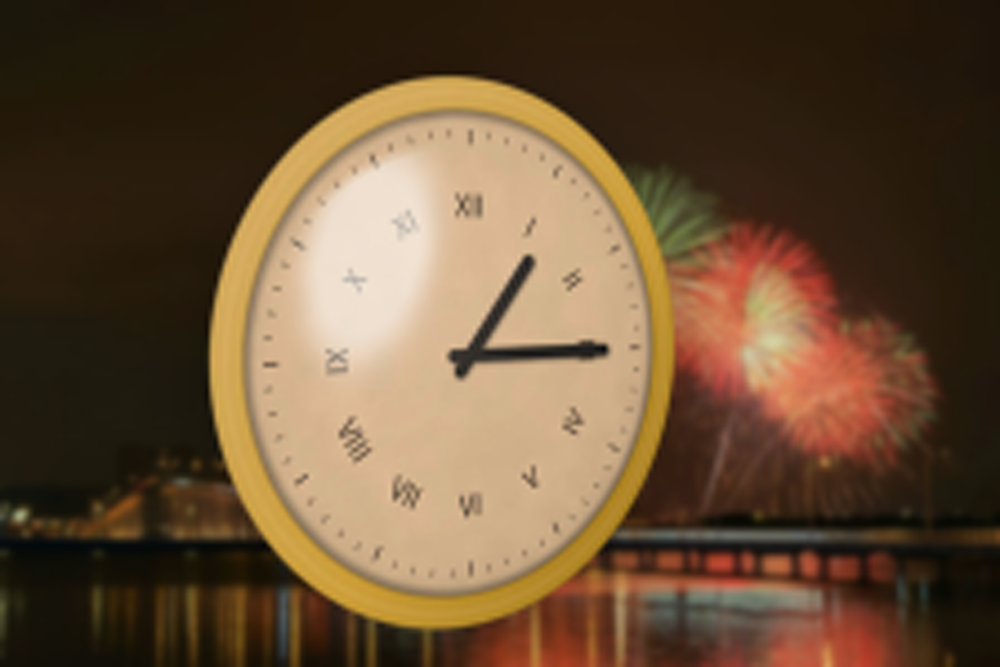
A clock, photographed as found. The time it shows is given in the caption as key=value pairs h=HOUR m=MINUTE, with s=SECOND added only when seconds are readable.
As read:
h=1 m=15
